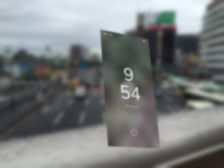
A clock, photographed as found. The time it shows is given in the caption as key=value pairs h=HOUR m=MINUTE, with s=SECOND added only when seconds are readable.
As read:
h=9 m=54
